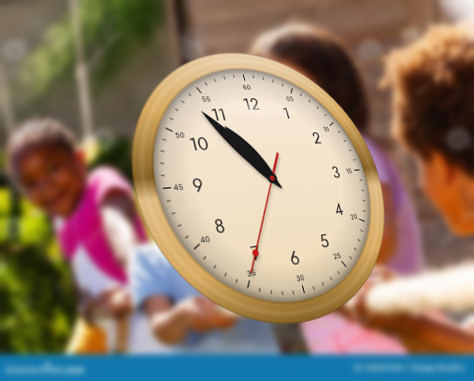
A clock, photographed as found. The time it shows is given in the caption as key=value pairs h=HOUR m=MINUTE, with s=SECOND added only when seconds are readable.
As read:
h=10 m=53 s=35
